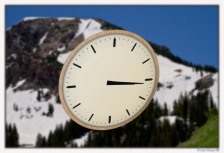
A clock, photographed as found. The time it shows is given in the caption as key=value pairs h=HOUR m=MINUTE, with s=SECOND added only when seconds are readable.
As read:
h=3 m=16
